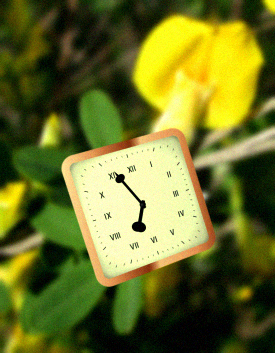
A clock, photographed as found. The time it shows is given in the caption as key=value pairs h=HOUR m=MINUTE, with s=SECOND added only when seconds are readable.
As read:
h=6 m=56
